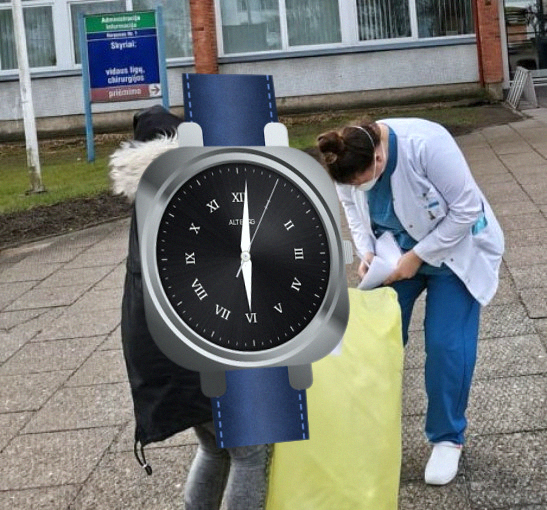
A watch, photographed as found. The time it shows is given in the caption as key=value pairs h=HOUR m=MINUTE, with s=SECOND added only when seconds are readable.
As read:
h=6 m=1 s=5
